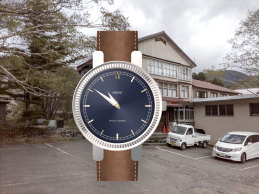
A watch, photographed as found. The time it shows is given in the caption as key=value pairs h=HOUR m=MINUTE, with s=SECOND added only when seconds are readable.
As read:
h=10 m=51
